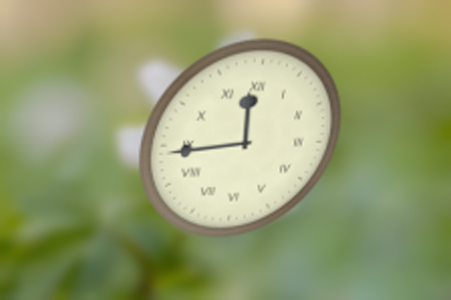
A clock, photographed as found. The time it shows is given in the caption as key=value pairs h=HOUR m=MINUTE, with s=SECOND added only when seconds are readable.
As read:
h=11 m=44
